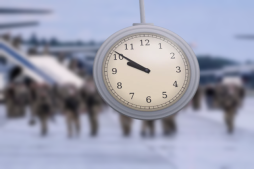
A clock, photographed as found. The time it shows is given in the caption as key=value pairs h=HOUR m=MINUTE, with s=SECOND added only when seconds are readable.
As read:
h=9 m=51
